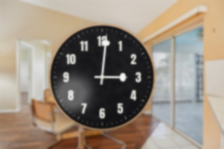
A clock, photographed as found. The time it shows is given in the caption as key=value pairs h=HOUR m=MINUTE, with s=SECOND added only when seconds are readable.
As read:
h=3 m=1
